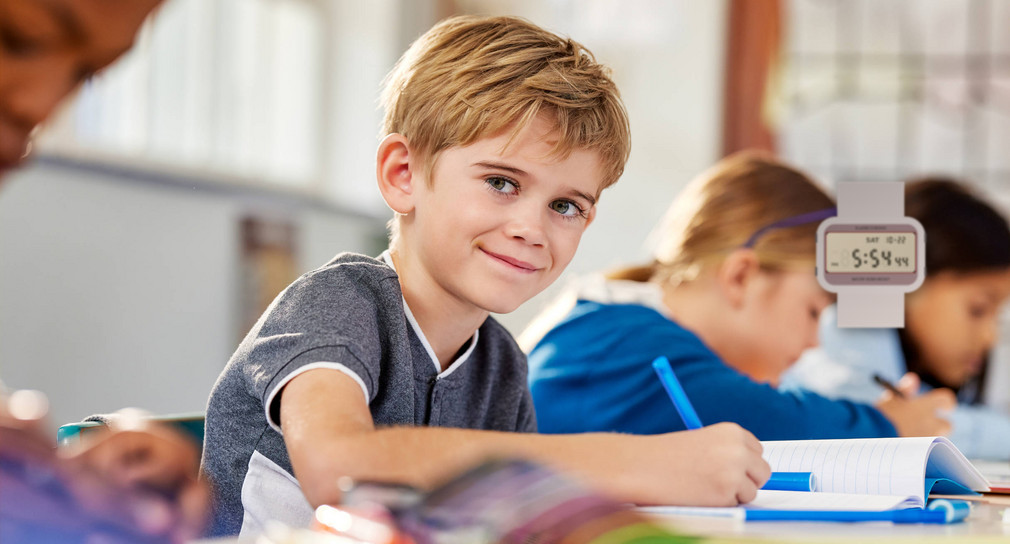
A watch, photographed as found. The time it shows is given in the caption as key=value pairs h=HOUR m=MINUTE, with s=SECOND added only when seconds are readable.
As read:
h=5 m=54 s=44
